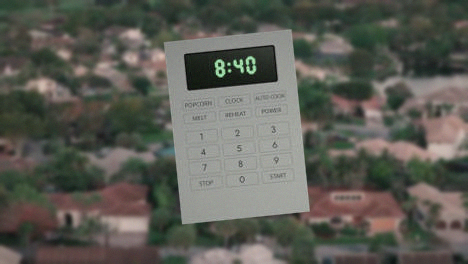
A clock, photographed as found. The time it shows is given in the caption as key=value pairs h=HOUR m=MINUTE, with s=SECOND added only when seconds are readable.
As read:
h=8 m=40
